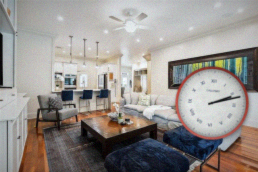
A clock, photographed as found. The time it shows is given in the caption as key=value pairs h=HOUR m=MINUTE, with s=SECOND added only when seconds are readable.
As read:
h=2 m=12
